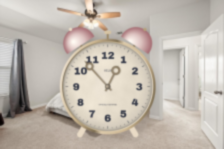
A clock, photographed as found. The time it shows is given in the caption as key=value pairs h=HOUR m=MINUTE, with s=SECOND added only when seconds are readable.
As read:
h=12 m=53
